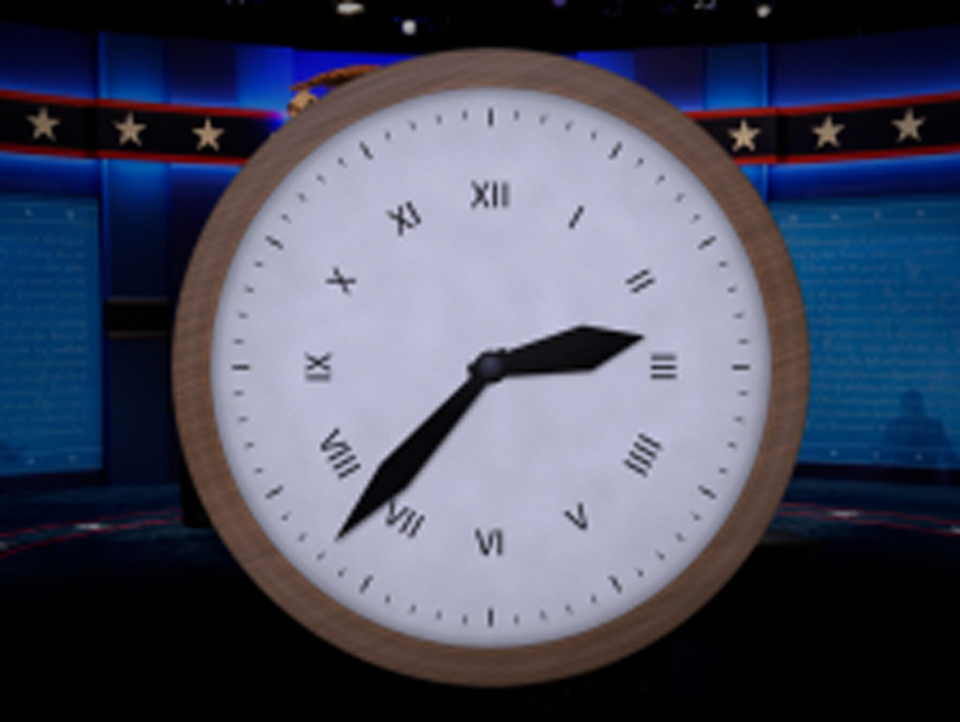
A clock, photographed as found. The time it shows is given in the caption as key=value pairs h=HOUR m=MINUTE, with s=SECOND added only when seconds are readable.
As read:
h=2 m=37
